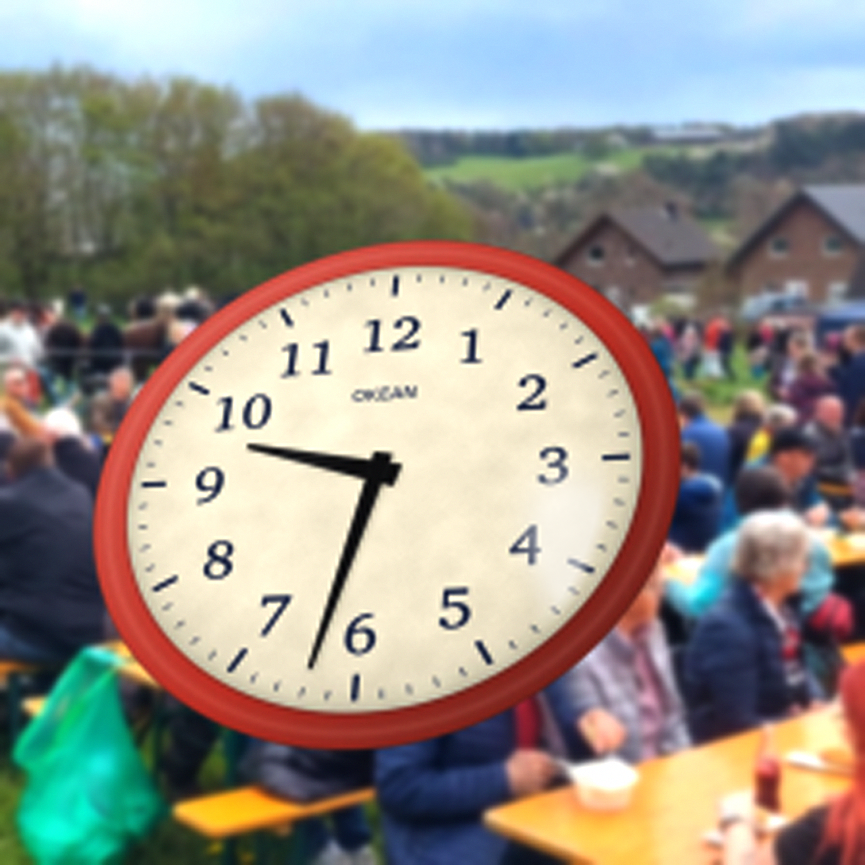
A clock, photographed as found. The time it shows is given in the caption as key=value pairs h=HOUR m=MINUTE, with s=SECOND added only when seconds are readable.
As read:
h=9 m=32
